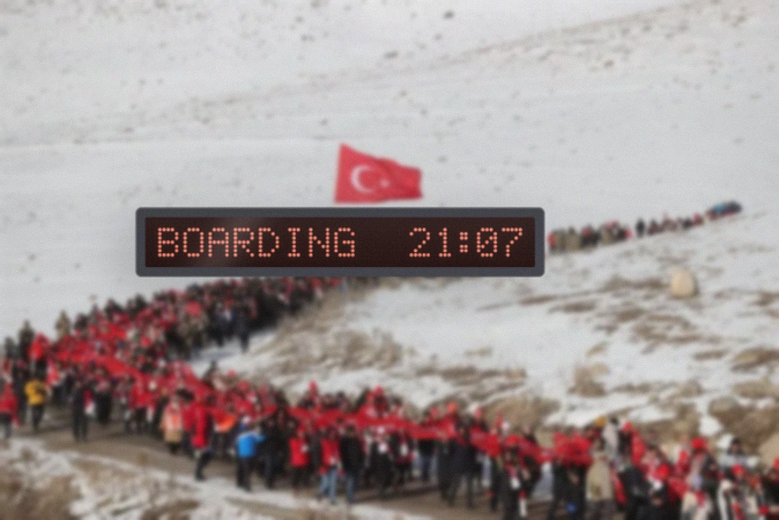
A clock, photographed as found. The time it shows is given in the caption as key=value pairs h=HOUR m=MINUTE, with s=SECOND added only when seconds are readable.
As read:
h=21 m=7
